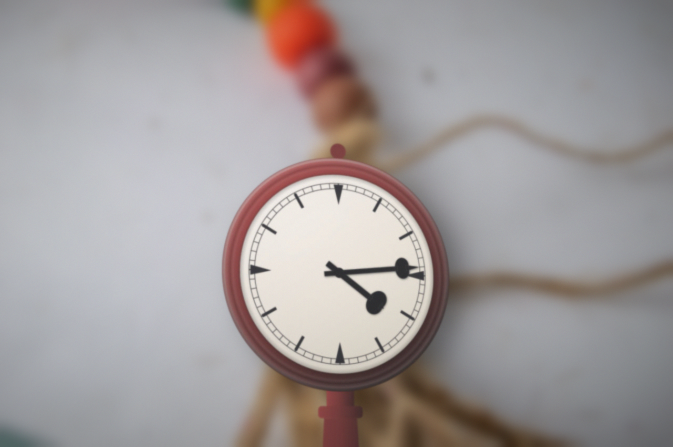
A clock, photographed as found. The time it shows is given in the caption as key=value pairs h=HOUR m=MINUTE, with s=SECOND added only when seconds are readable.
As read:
h=4 m=14
